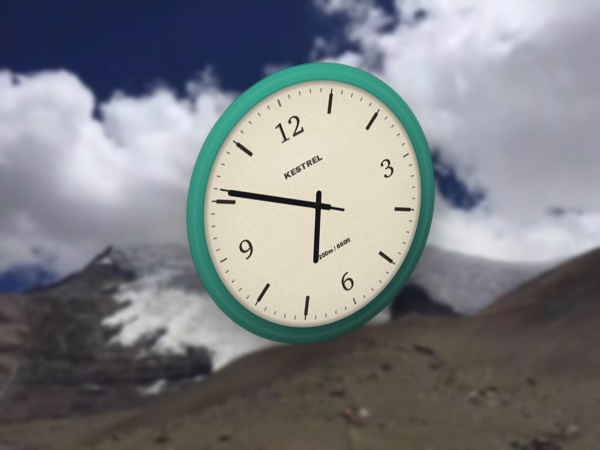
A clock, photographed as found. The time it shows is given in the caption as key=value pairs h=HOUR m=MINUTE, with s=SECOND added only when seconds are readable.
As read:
h=6 m=50 s=51
